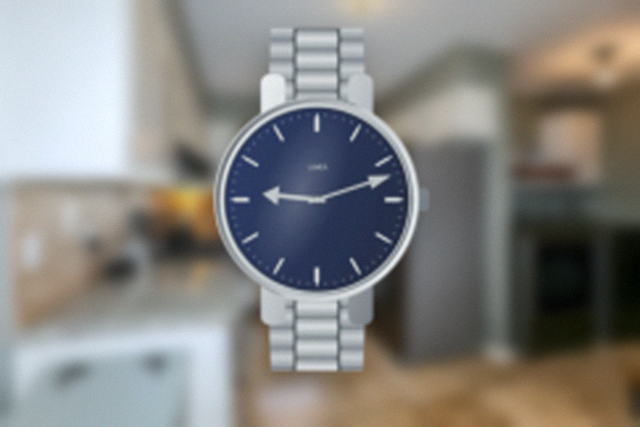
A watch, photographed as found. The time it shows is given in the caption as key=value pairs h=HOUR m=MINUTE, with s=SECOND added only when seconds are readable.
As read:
h=9 m=12
